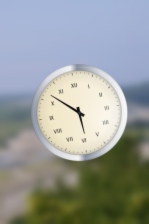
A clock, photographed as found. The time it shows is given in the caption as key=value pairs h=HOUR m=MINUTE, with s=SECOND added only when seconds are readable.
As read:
h=5 m=52
